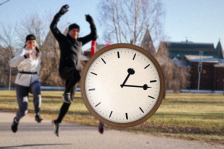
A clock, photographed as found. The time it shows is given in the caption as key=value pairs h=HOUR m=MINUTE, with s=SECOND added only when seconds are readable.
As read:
h=1 m=17
